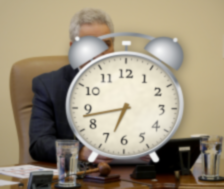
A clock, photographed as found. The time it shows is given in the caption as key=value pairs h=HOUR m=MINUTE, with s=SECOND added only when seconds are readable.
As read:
h=6 m=43
